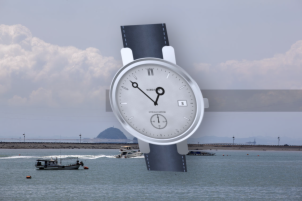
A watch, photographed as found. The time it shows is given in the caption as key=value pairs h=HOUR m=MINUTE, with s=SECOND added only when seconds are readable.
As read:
h=12 m=53
